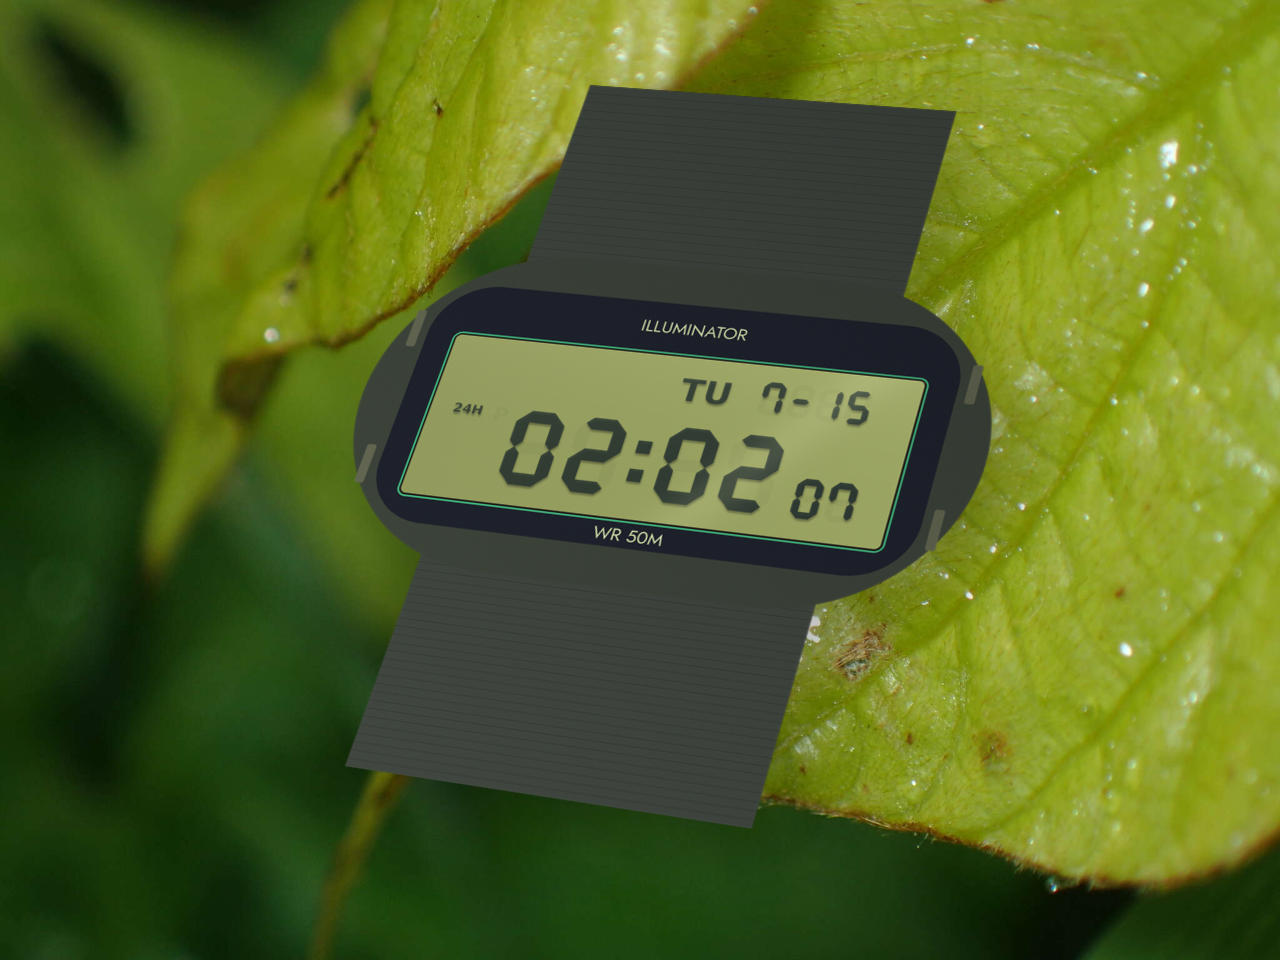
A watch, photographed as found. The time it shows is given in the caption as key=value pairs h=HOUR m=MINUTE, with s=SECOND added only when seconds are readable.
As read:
h=2 m=2 s=7
